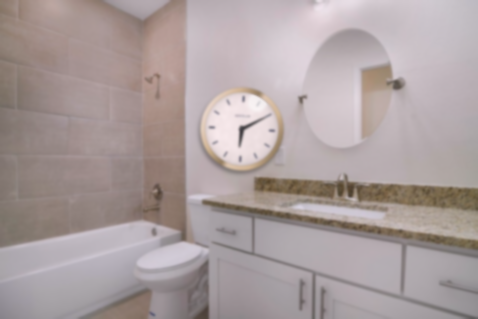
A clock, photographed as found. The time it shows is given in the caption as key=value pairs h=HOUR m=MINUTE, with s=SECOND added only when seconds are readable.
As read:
h=6 m=10
